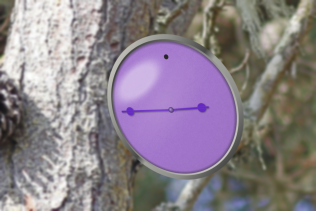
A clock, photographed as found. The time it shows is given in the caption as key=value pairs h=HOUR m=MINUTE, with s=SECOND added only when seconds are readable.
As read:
h=2 m=44
